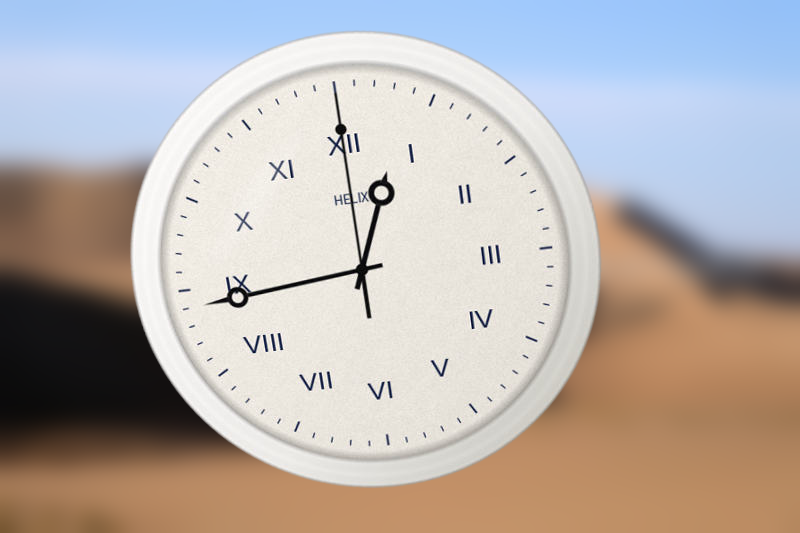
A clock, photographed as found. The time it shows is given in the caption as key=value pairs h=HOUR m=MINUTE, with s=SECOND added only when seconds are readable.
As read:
h=12 m=44 s=0
